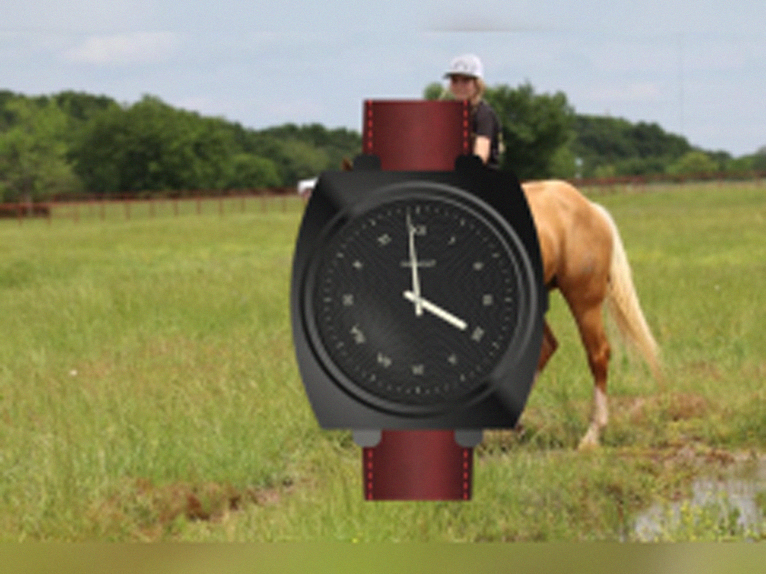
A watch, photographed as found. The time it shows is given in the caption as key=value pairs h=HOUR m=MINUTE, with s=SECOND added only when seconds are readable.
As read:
h=3 m=59
